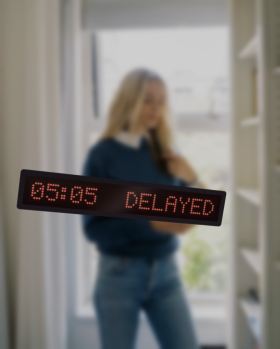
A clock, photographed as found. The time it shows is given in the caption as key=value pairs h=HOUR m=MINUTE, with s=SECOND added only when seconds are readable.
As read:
h=5 m=5
